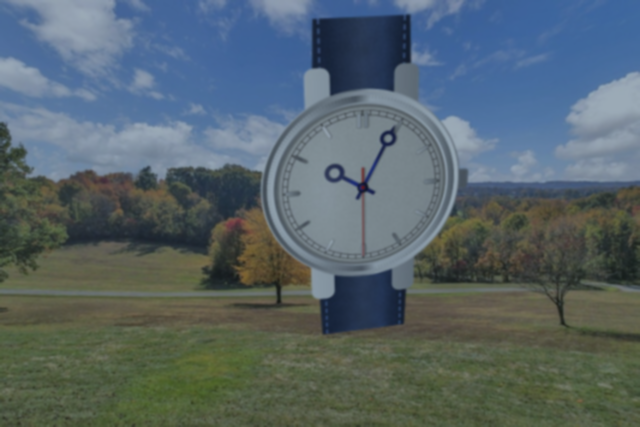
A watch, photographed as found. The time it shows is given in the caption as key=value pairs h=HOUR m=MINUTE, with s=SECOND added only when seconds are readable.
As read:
h=10 m=4 s=30
